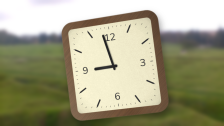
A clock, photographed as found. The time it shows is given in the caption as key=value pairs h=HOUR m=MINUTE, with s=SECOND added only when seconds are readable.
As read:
h=8 m=58
